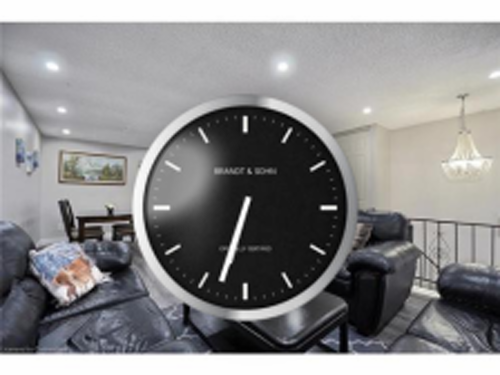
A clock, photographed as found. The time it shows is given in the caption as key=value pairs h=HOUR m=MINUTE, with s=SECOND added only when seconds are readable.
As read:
h=6 m=33
